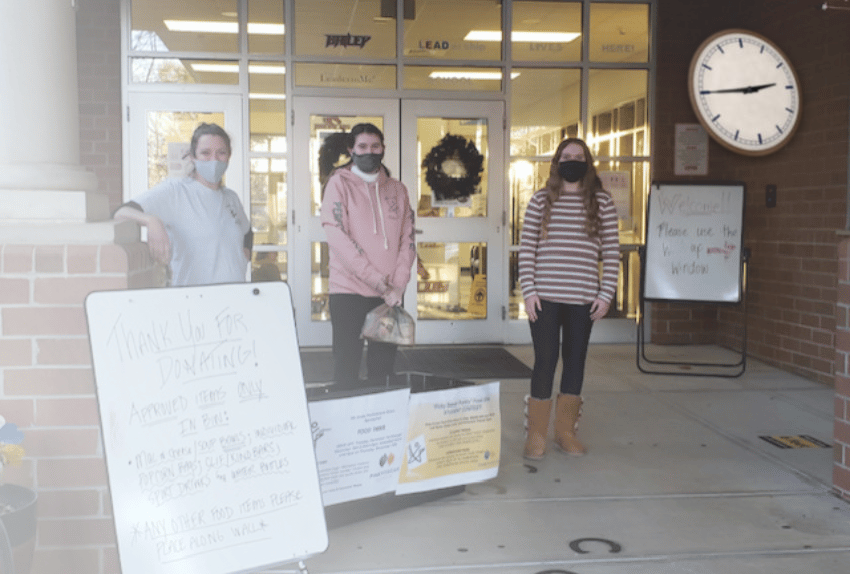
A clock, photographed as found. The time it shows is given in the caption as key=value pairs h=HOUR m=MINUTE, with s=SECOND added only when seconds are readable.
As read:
h=2 m=45
